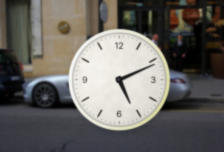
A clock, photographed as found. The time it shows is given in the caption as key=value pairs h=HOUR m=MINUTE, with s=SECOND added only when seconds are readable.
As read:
h=5 m=11
